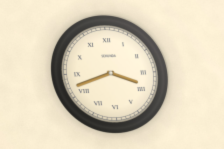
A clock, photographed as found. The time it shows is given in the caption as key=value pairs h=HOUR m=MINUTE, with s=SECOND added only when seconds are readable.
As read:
h=3 m=42
